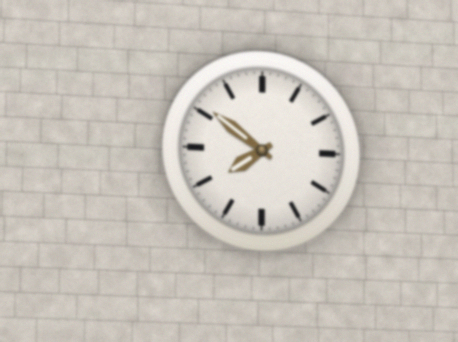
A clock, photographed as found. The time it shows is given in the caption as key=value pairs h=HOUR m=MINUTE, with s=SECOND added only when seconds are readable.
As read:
h=7 m=51
